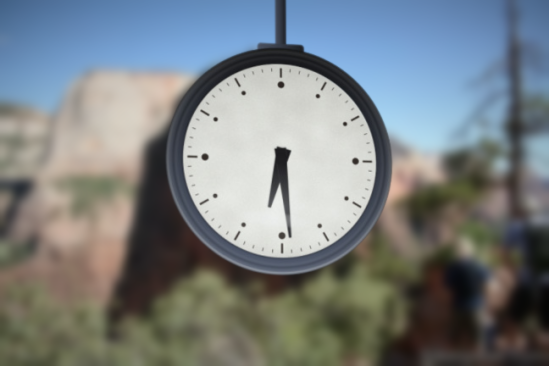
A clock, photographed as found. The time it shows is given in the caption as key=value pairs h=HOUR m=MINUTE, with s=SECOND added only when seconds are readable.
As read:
h=6 m=29
